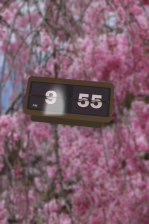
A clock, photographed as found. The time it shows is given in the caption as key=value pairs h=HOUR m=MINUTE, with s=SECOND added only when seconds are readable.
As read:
h=9 m=55
